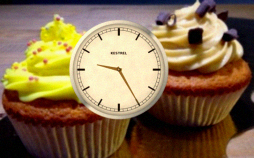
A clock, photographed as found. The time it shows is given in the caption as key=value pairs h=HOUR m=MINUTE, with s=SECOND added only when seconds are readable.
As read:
h=9 m=25
